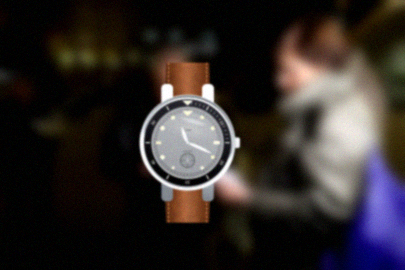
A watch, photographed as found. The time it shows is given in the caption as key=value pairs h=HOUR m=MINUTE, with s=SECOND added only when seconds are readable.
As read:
h=11 m=19
